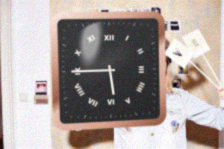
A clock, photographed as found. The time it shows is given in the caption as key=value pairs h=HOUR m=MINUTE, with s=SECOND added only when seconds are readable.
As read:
h=5 m=45
